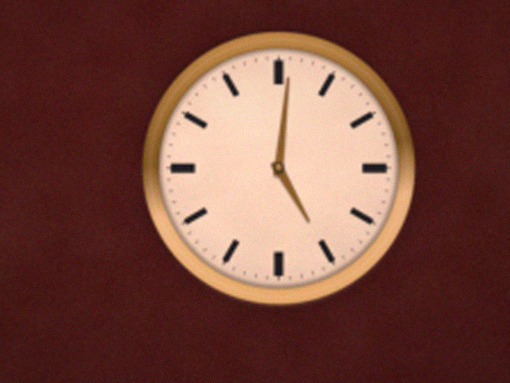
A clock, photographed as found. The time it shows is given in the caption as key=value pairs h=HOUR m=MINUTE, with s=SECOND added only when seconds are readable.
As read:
h=5 m=1
